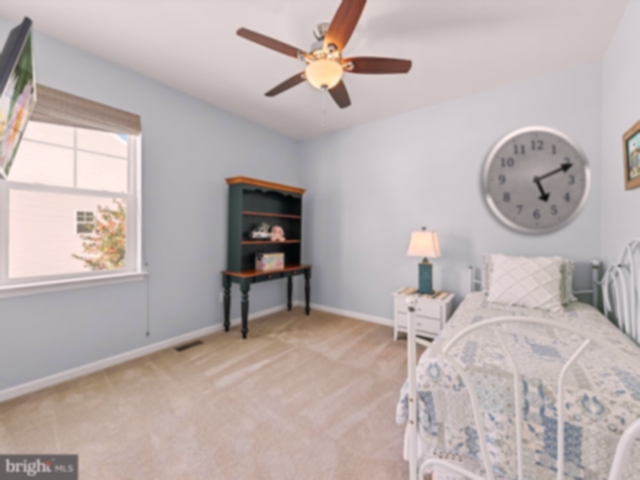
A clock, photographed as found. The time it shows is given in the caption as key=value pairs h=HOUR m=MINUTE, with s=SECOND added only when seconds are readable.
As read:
h=5 m=11
